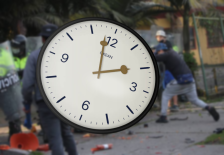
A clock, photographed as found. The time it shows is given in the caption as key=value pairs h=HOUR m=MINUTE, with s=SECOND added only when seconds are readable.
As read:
h=1 m=58
